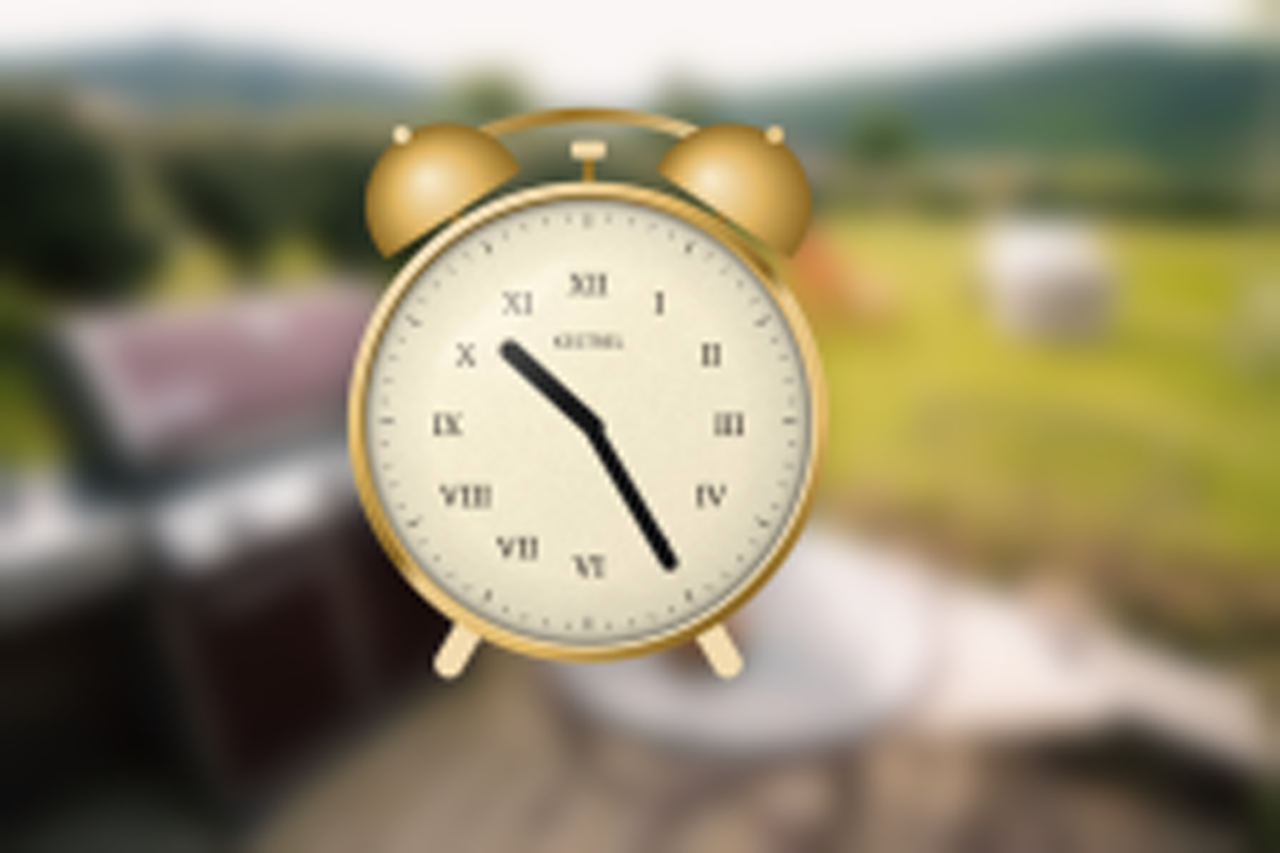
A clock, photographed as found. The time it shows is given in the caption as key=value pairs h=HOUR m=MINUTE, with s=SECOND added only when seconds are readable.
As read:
h=10 m=25
